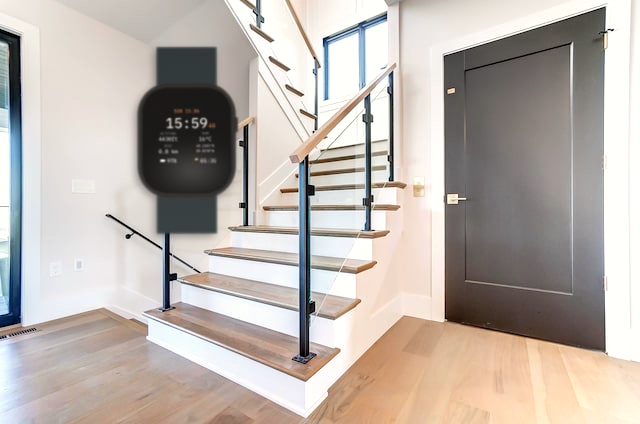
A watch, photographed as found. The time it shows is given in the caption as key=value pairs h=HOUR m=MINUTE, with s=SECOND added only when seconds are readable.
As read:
h=15 m=59
